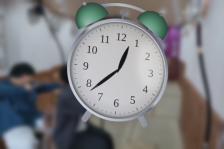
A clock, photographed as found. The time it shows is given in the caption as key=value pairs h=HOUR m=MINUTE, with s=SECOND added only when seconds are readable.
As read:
h=12 m=38
